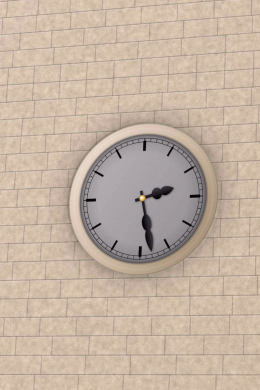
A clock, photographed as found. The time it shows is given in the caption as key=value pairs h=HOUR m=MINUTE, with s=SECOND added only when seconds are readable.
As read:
h=2 m=28
